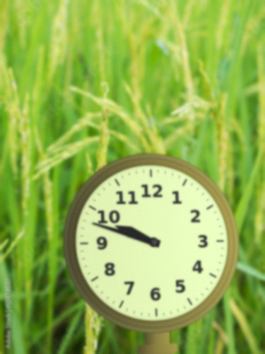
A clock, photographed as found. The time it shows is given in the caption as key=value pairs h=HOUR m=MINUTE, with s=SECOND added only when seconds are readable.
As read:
h=9 m=48
